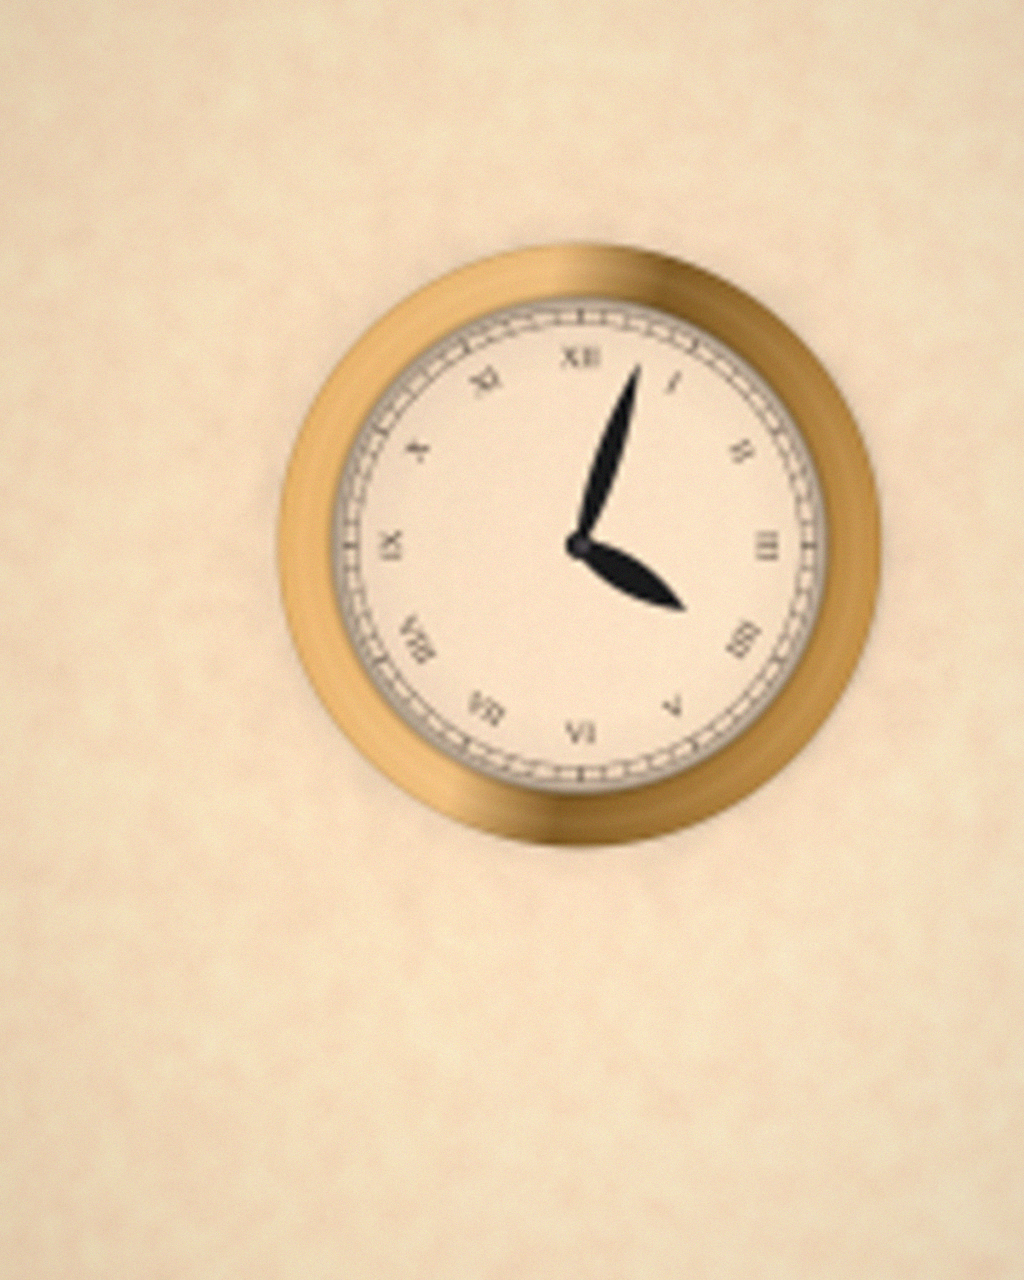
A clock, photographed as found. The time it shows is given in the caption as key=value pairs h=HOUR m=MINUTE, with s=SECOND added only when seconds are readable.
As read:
h=4 m=3
